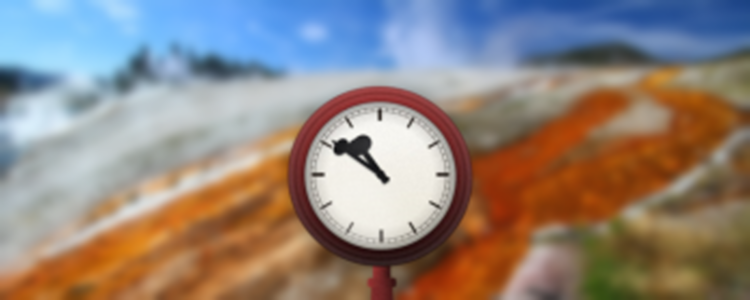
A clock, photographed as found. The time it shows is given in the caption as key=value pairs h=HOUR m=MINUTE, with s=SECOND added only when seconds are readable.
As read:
h=10 m=51
